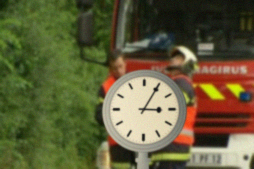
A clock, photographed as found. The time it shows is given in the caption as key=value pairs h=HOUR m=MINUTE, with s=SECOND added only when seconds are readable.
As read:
h=3 m=5
